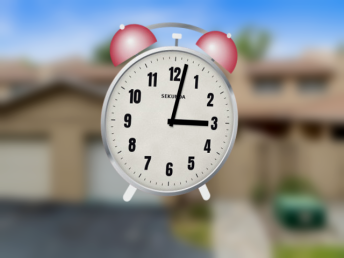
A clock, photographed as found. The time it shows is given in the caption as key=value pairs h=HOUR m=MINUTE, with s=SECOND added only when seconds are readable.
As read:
h=3 m=2
